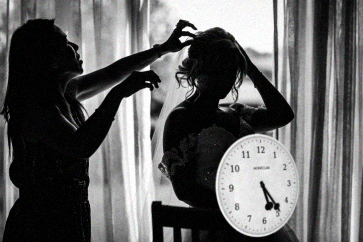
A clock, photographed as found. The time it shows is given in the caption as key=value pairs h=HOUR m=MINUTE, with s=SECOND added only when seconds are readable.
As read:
h=5 m=24
